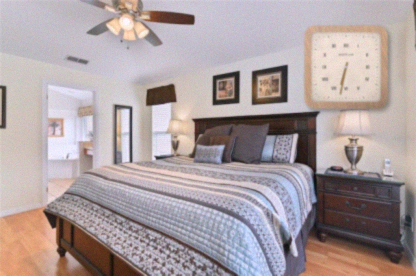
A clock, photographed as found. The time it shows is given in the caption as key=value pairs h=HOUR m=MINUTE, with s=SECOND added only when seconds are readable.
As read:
h=6 m=32
